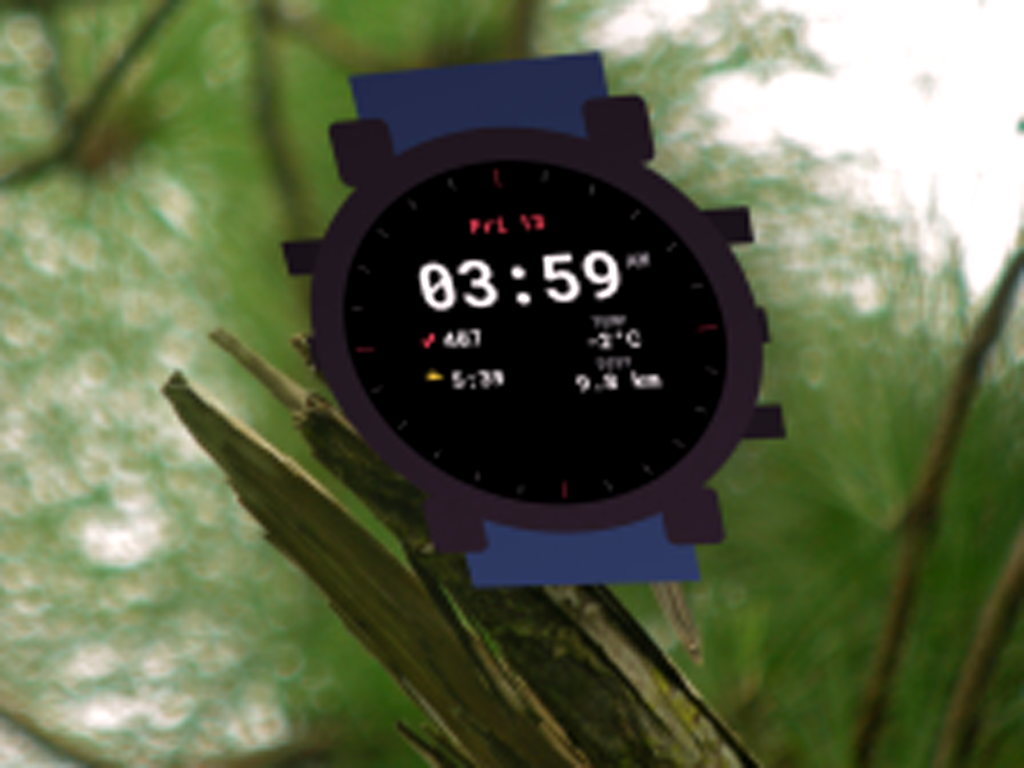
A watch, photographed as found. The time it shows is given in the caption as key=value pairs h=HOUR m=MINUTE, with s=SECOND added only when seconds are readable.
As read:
h=3 m=59
